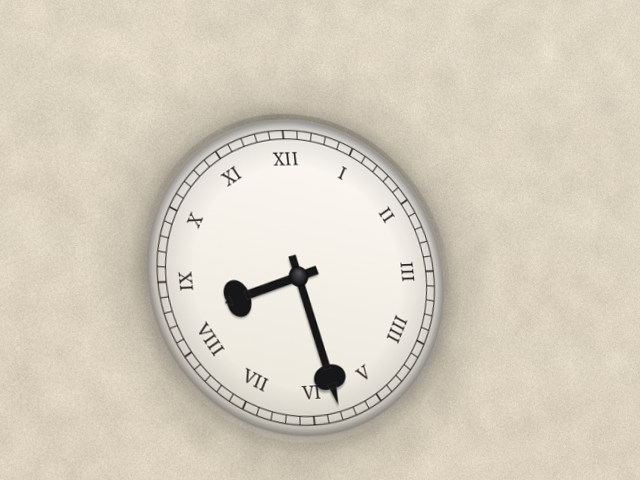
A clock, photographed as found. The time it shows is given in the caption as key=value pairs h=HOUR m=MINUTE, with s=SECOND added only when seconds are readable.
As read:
h=8 m=28
